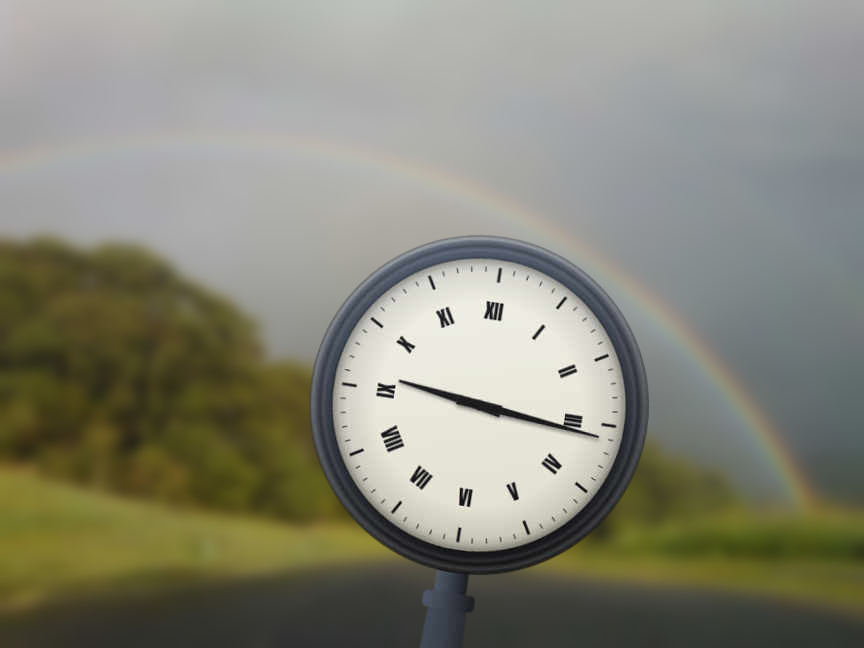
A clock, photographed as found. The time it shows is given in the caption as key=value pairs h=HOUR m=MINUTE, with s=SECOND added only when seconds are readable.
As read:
h=9 m=16
